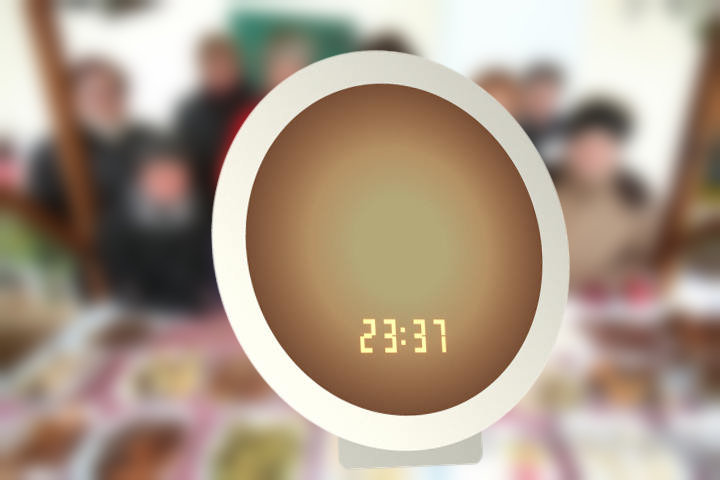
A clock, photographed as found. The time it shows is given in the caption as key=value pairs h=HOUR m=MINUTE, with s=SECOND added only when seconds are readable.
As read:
h=23 m=37
